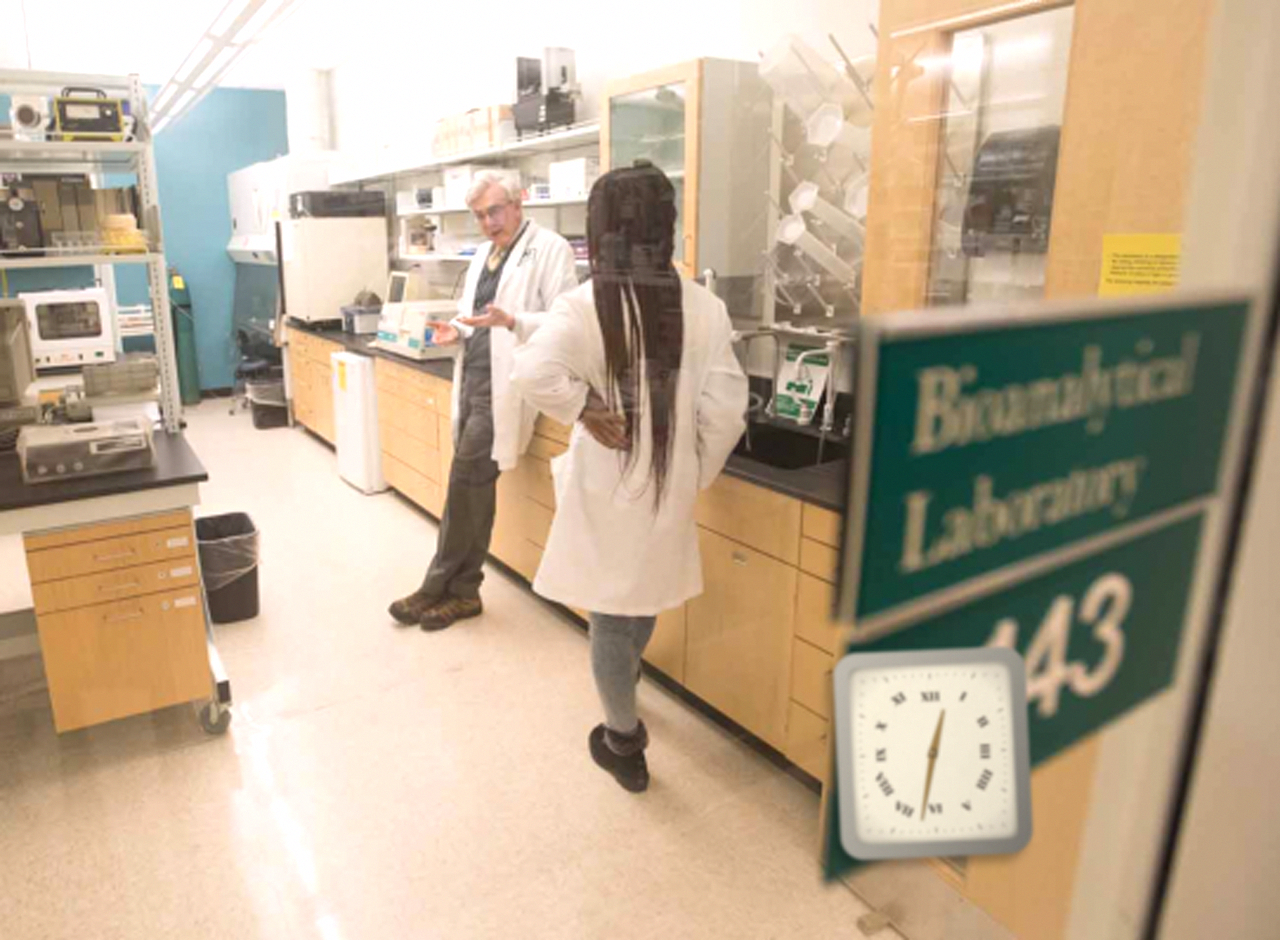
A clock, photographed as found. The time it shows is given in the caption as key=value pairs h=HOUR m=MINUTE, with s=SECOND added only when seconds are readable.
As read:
h=12 m=32
